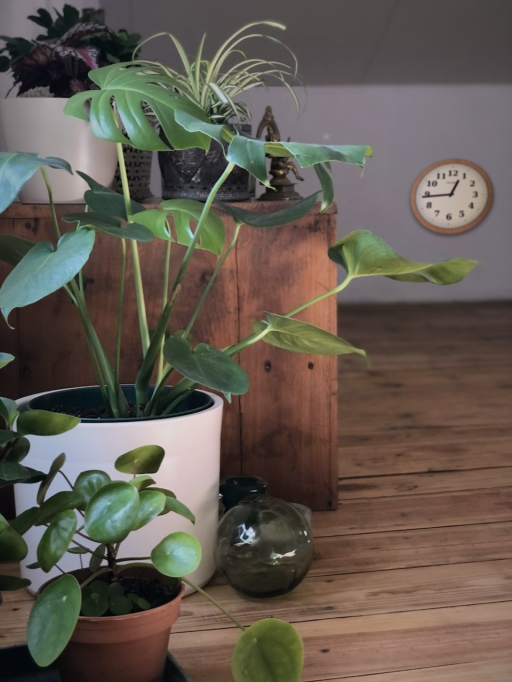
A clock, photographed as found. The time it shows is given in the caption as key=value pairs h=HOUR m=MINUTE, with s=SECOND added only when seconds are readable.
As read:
h=12 m=44
